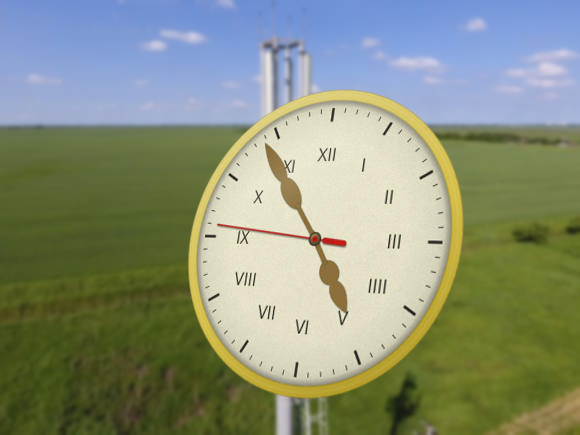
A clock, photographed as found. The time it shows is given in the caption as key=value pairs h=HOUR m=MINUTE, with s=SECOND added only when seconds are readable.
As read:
h=4 m=53 s=46
